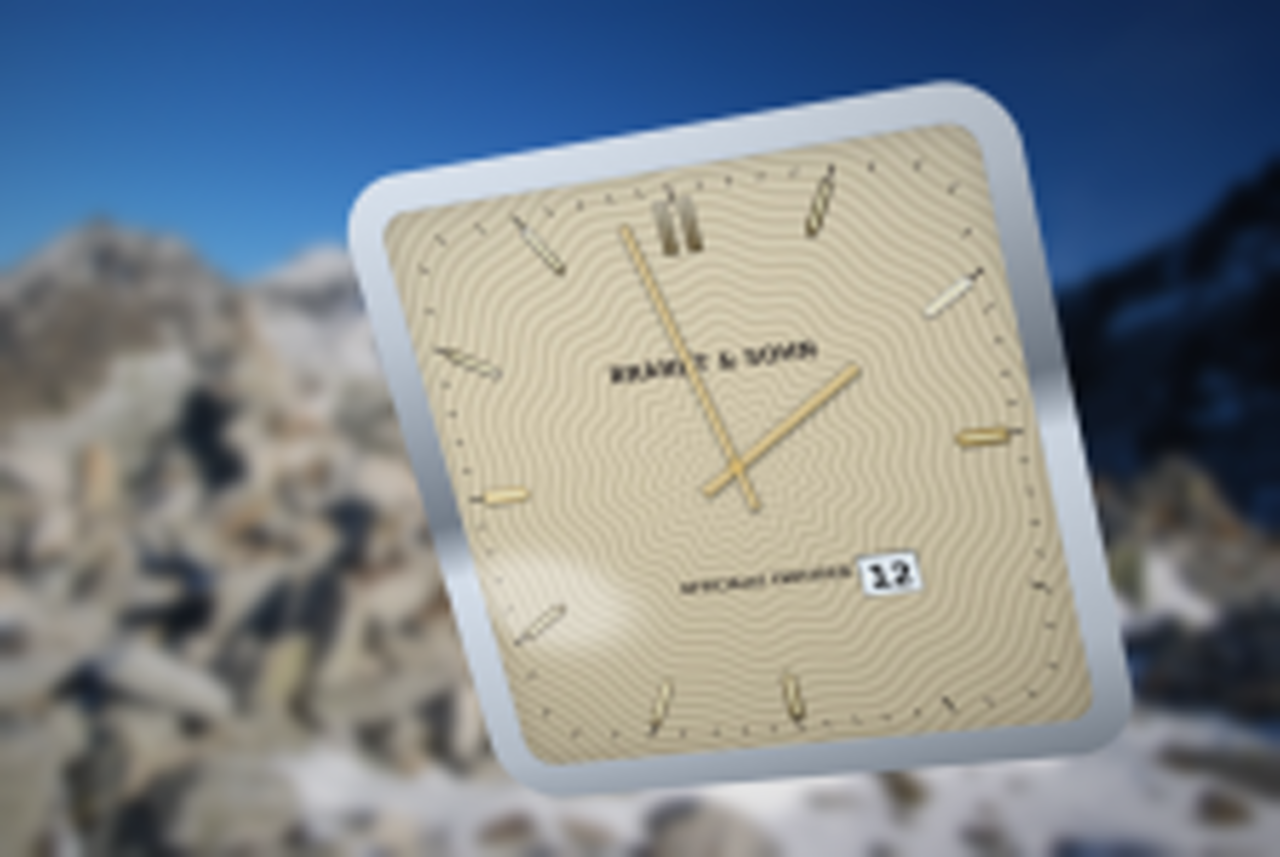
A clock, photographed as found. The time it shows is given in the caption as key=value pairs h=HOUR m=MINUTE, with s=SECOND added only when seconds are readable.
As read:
h=1 m=58
